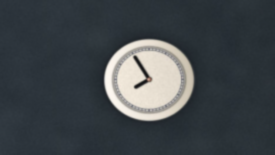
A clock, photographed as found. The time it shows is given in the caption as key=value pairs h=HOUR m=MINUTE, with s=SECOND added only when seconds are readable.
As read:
h=7 m=55
